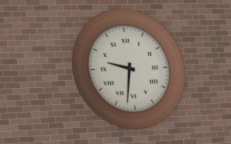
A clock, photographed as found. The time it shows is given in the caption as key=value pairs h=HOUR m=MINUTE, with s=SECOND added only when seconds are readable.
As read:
h=9 m=32
